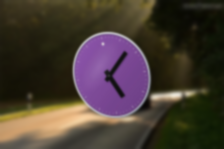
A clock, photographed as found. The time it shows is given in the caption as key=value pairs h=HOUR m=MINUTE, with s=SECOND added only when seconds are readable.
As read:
h=5 m=8
